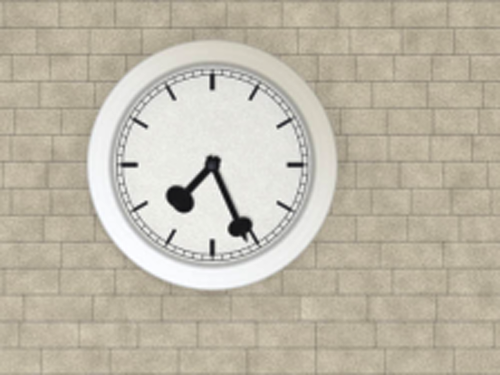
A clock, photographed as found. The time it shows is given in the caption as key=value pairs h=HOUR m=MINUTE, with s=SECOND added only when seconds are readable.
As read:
h=7 m=26
